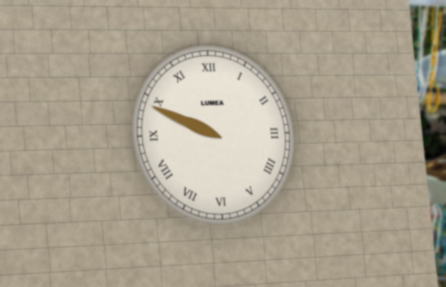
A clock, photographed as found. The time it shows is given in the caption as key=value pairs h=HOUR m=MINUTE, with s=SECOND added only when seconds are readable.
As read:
h=9 m=49
